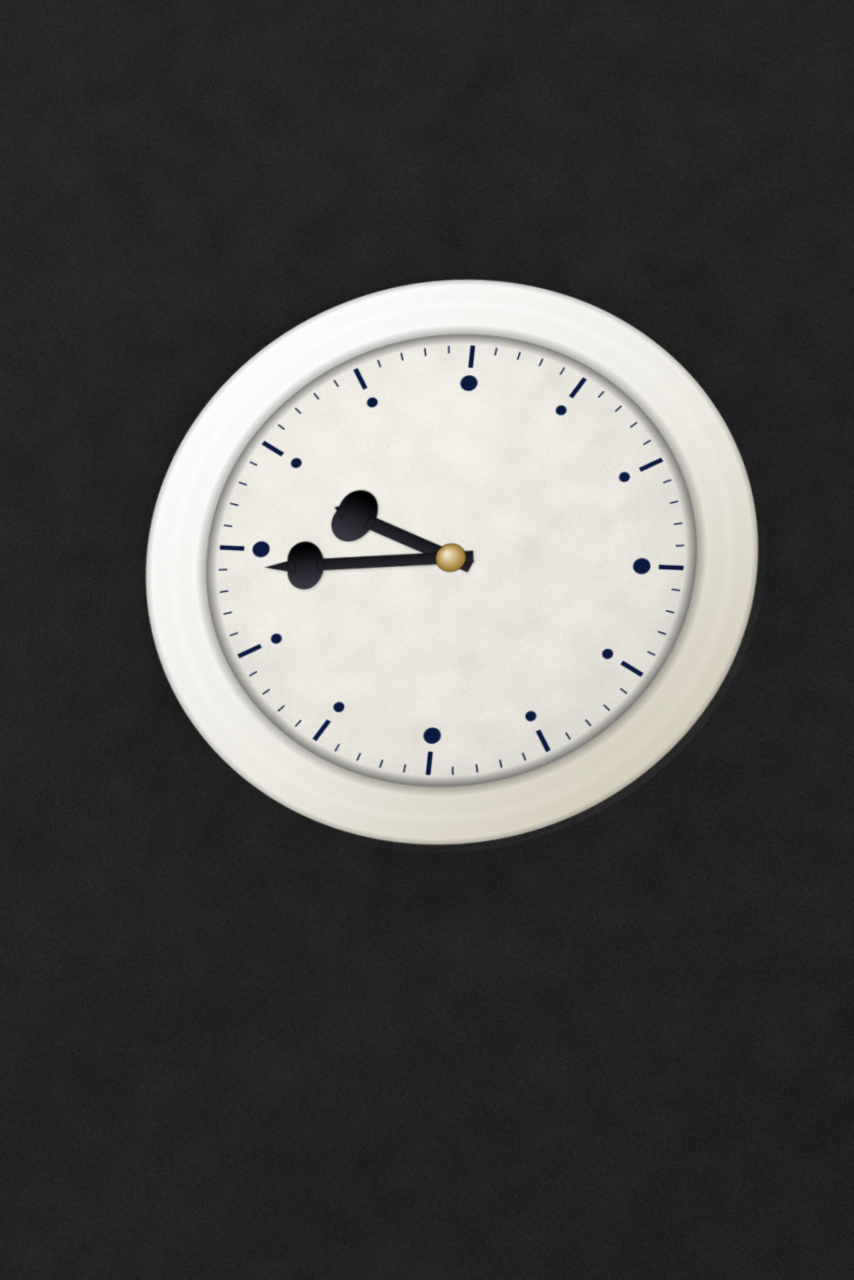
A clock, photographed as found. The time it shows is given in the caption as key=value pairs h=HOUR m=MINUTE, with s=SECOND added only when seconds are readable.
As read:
h=9 m=44
